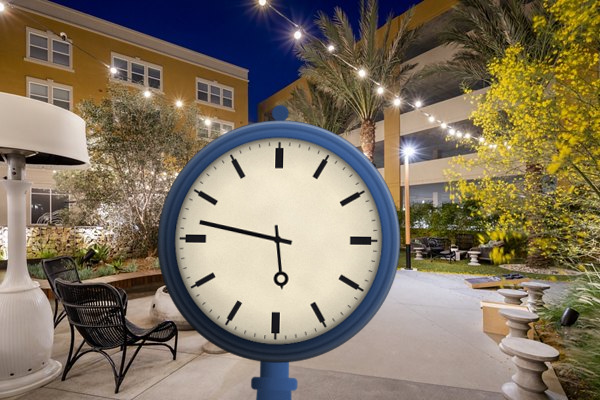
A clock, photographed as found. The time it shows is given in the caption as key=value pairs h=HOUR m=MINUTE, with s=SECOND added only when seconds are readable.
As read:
h=5 m=47
